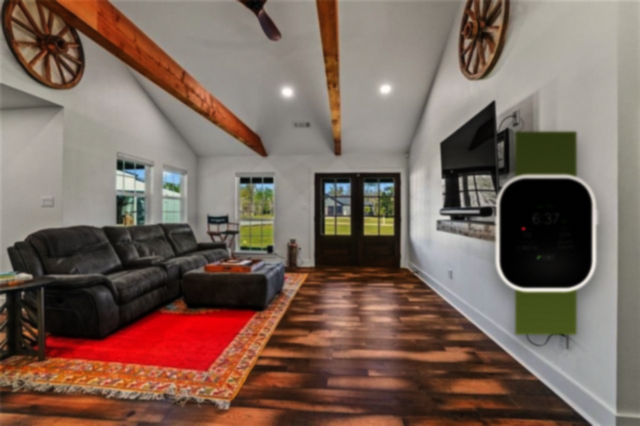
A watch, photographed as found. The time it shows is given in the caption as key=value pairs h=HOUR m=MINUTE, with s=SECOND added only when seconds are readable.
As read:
h=6 m=37
